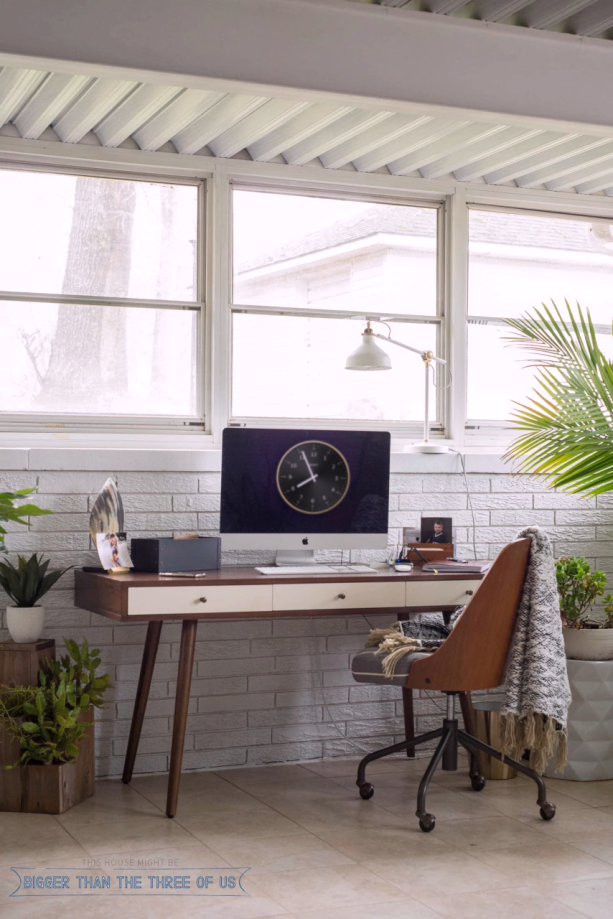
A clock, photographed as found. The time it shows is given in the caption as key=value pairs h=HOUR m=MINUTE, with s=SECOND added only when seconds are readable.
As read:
h=7 m=56
